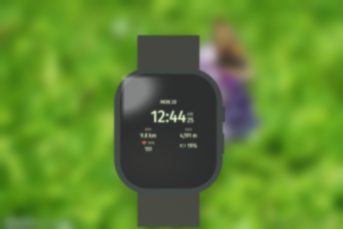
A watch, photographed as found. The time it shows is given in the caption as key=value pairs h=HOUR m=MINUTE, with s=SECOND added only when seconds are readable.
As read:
h=12 m=44
